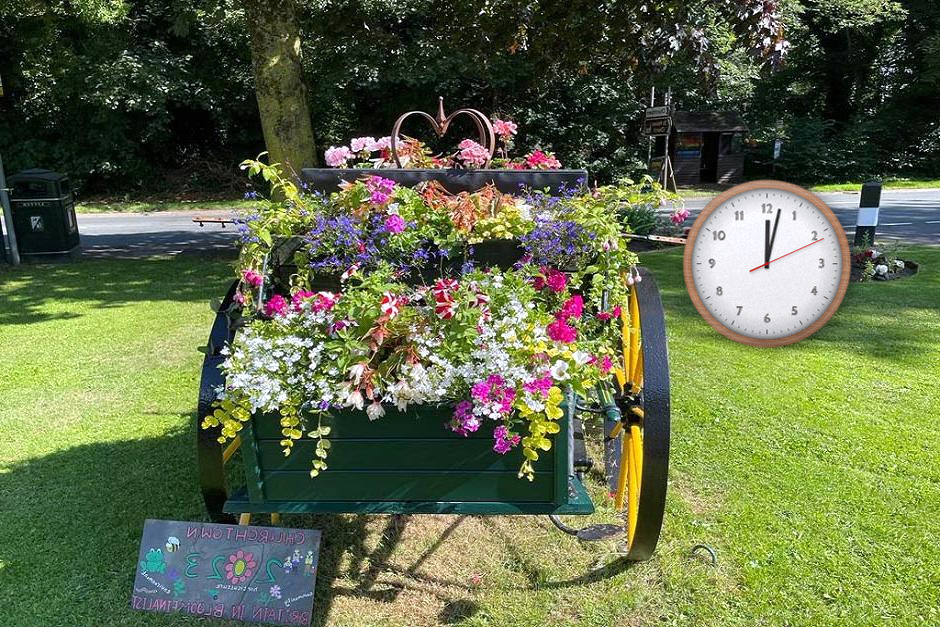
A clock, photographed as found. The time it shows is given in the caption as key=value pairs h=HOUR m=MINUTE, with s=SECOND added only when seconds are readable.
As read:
h=12 m=2 s=11
